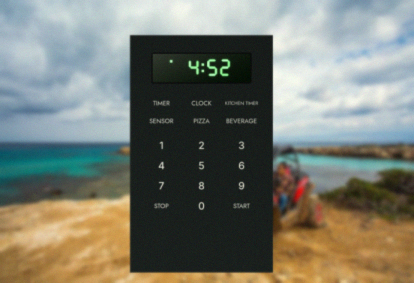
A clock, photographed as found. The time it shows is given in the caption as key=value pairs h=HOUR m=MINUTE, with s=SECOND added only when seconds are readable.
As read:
h=4 m=52
